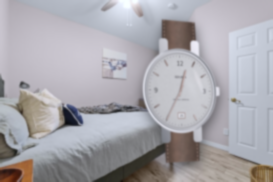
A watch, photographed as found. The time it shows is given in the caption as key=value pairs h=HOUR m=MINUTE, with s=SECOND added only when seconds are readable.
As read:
h=12 m=35
